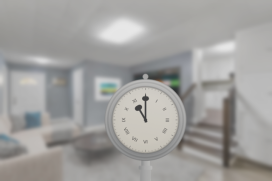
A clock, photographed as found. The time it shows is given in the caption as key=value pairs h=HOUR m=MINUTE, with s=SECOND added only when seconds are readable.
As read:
h=11 m=0
